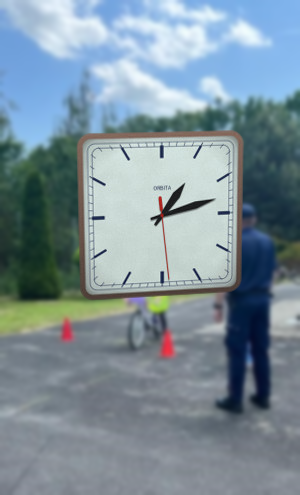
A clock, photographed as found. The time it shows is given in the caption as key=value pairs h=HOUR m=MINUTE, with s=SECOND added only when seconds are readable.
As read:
h=1 m=12 s=29
